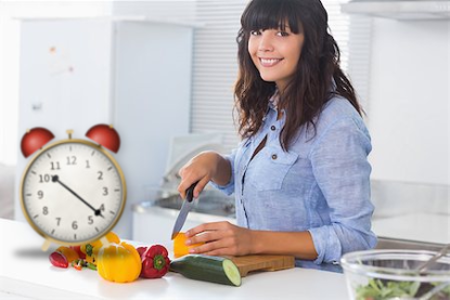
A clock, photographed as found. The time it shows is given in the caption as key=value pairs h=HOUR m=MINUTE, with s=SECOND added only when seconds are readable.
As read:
h=10 m=22
